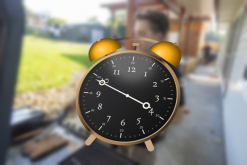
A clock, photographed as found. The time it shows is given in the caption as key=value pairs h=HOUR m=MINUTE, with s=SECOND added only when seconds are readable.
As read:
h=3 m=49
